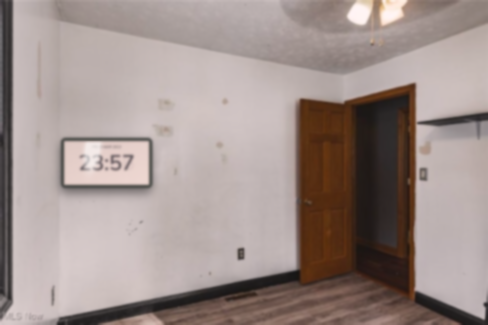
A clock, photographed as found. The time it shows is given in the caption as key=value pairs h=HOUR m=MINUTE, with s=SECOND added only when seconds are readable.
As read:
h=23 m=57
